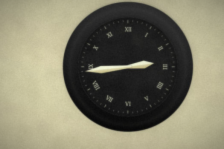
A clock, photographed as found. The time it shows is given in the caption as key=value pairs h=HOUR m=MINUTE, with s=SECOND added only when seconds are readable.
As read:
h=2 m=44
